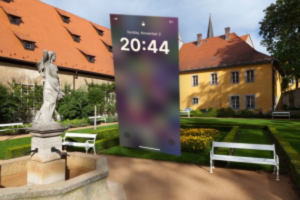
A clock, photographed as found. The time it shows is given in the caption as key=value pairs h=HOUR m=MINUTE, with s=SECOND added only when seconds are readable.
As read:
h=20 m=44
